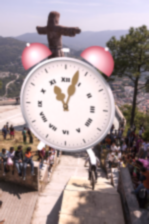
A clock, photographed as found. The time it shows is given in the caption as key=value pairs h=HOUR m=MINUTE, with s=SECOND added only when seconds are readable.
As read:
h=11 m=3
